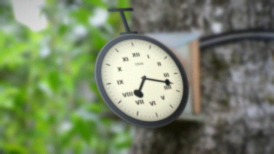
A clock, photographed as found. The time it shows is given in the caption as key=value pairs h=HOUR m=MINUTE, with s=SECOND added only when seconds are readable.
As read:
h=7 m=18
